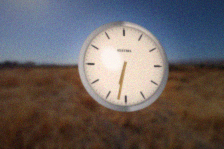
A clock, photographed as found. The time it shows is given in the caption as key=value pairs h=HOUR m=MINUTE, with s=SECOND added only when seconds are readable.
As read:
h=6 m=32
